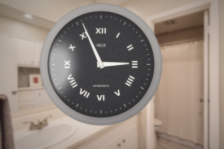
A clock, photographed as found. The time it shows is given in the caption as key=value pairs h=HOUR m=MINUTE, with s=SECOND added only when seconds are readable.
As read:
h=2 m=56
